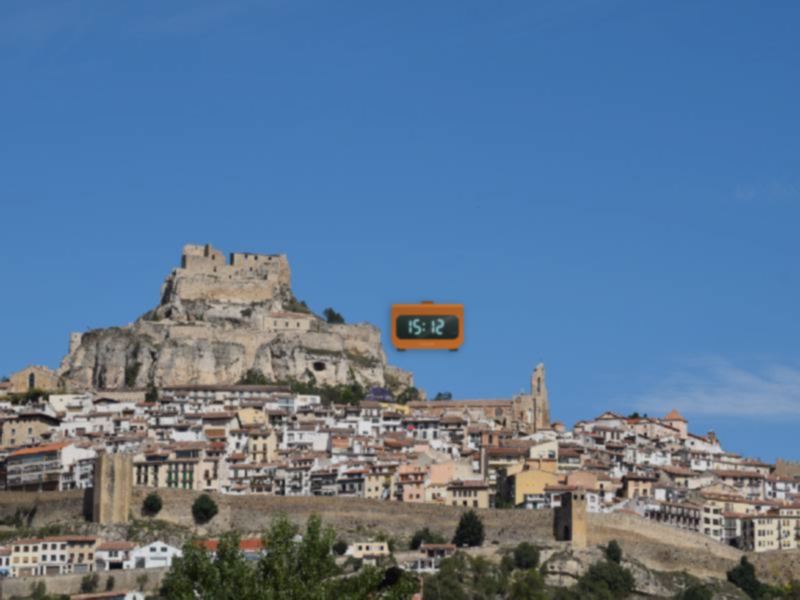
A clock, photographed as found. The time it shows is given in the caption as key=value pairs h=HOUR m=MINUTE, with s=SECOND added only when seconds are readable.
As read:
h=15 m=12
